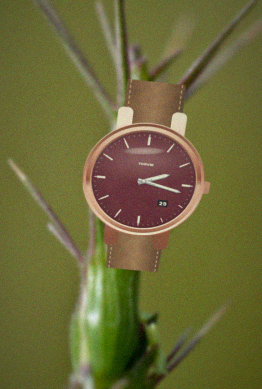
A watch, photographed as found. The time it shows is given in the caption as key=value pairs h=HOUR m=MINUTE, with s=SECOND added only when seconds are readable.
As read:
h=2 m=17
